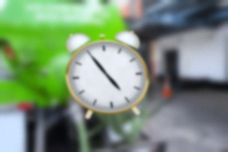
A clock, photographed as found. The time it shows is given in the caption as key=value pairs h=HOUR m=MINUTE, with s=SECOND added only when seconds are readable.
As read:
h=4 m=55
